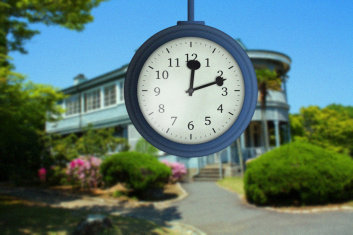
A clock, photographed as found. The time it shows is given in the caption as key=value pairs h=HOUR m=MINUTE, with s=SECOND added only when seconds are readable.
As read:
h=12 m=12
